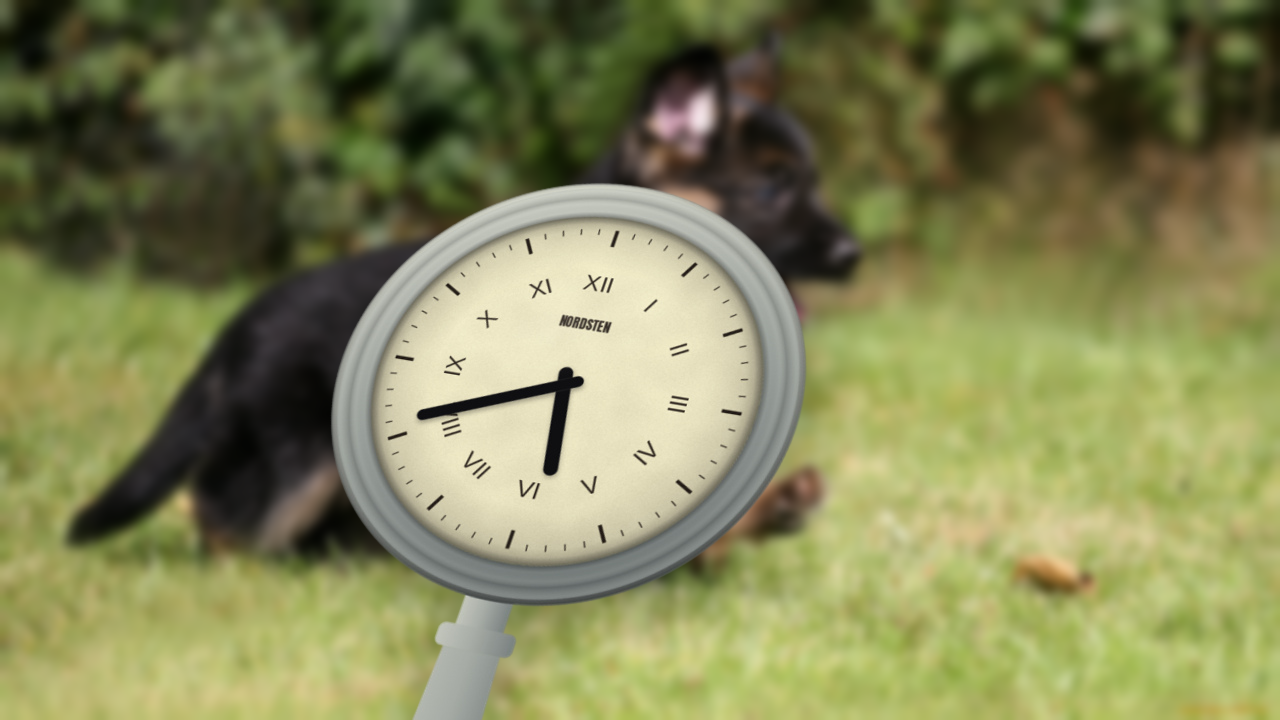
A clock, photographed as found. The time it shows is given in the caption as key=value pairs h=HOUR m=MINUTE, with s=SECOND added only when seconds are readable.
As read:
h=5 m=41
